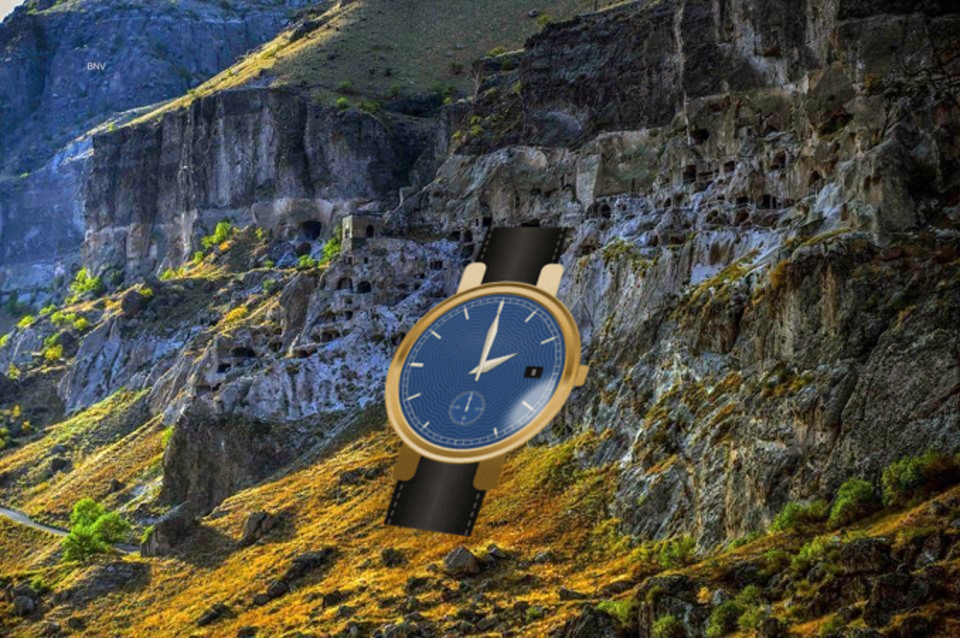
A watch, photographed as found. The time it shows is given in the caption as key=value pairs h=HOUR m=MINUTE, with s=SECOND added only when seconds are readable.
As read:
h=2 m=0
